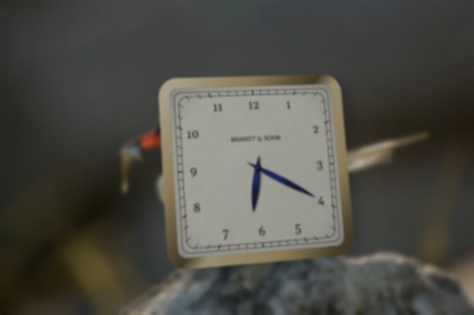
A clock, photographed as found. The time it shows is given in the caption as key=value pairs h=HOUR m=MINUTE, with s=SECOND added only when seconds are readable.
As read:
h=6 m=20
